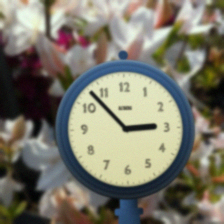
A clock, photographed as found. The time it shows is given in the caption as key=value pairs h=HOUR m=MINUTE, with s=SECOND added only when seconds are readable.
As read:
h=2 m=53
